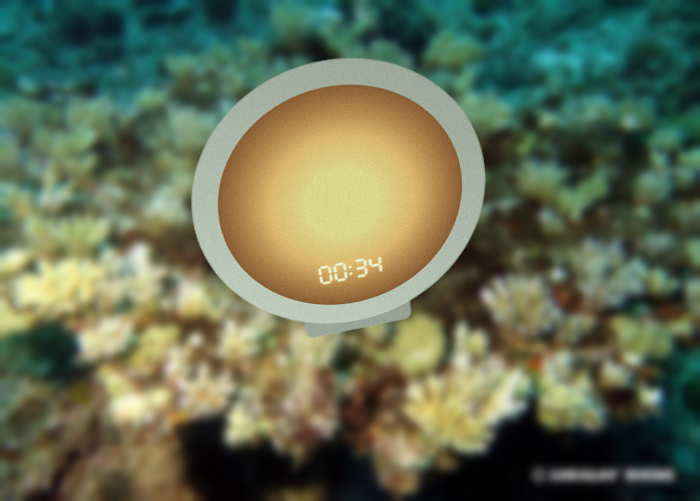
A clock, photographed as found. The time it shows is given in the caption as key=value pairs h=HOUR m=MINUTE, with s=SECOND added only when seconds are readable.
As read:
h=0 m=34
